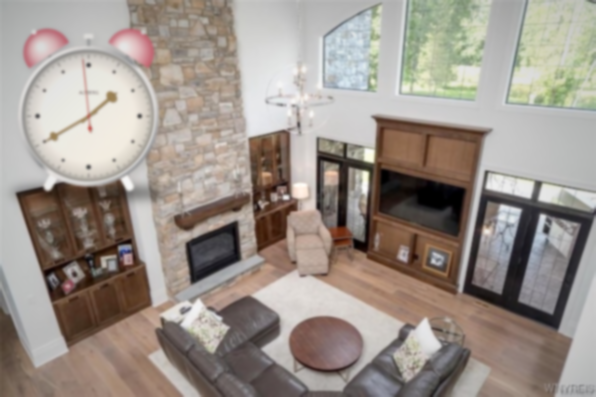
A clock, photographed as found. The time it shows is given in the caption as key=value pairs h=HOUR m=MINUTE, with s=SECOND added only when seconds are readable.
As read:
h=1 m=39 s=59
